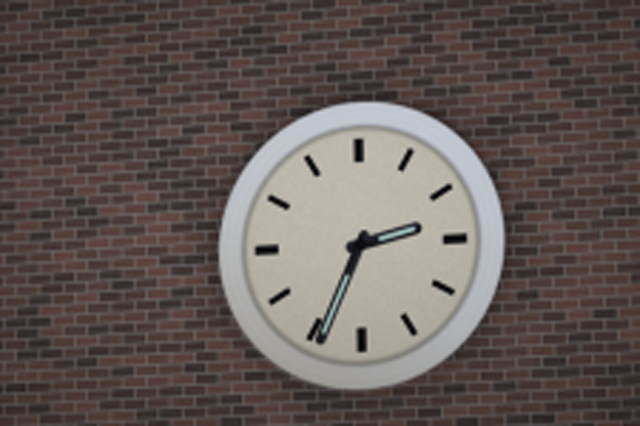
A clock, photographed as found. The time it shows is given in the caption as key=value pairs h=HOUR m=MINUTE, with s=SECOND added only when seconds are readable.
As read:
h=2 m=34
